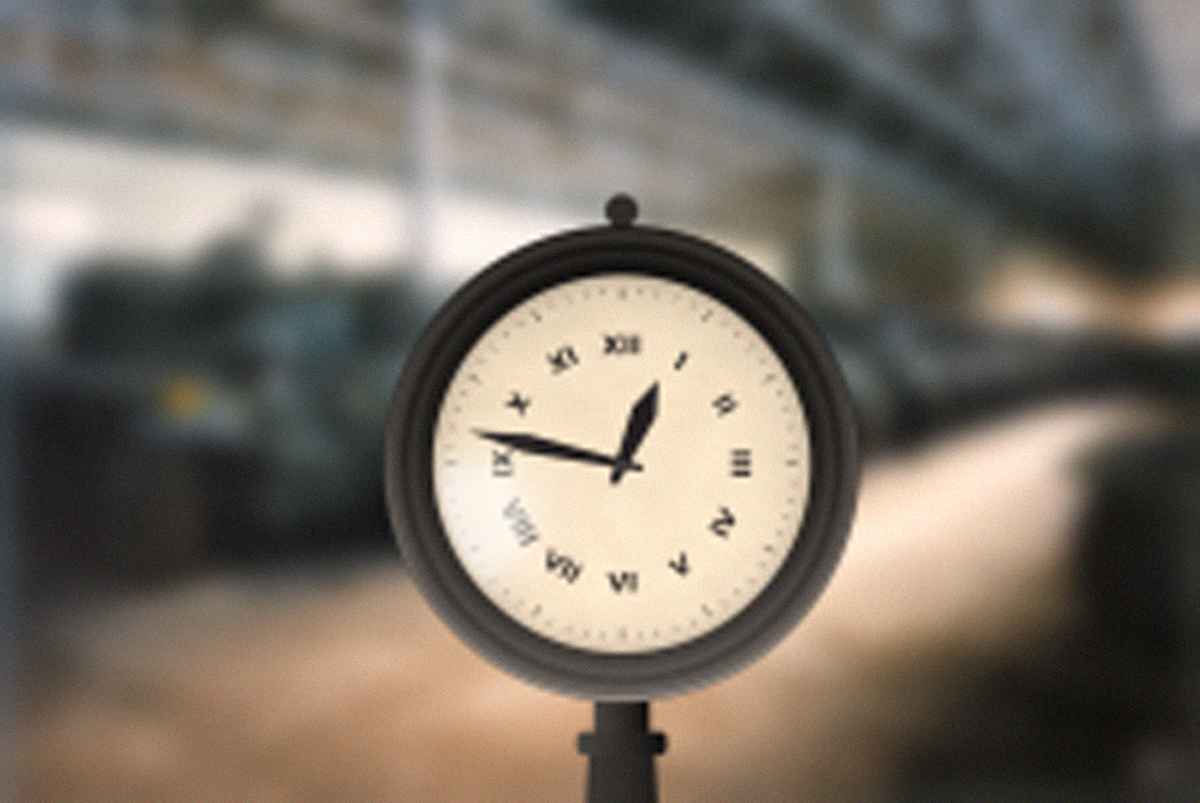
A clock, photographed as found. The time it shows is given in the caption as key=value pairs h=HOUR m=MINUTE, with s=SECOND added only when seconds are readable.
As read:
h=12 m=47
